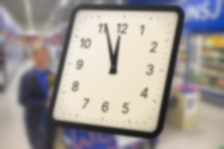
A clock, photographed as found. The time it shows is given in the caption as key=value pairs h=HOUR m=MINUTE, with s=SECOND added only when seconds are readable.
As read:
h=11 m=56
